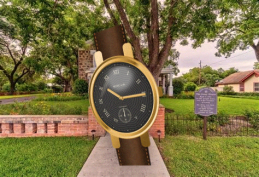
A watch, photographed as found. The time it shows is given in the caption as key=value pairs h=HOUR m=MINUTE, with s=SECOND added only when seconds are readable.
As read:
h=10 m=15
